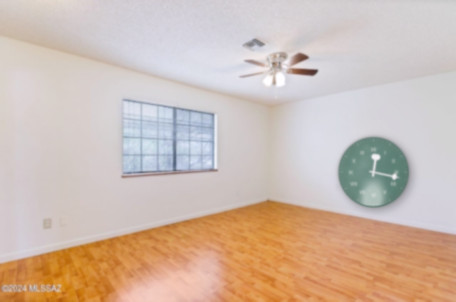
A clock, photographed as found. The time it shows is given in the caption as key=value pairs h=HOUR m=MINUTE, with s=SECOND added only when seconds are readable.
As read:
h=12 m=17
